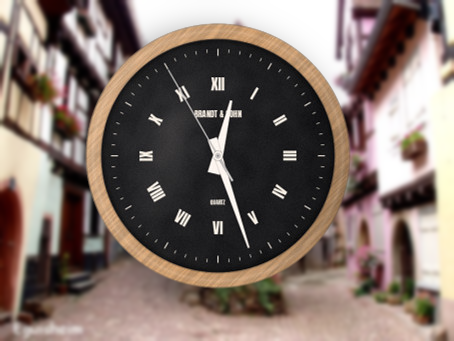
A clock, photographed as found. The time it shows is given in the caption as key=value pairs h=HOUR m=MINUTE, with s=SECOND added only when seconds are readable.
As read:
h=12 m=26 s=55
